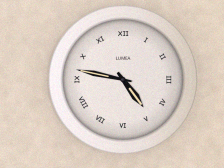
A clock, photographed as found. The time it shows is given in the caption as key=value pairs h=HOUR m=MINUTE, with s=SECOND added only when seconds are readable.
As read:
h=4 m=47
